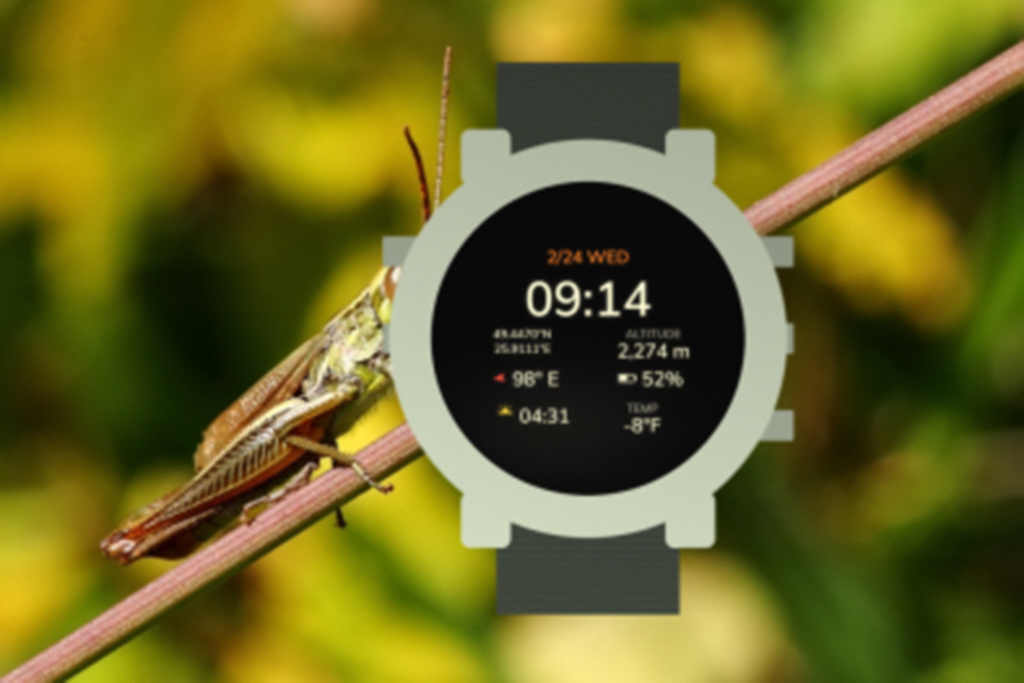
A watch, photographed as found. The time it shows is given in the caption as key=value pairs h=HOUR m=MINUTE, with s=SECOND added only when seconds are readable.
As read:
h=9 m=14
